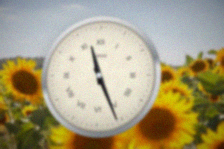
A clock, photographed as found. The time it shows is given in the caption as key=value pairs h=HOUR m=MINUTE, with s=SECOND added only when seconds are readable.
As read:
h=11 m=26
